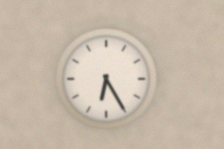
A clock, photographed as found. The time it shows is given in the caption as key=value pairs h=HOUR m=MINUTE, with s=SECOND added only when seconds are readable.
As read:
h=6 m=25
